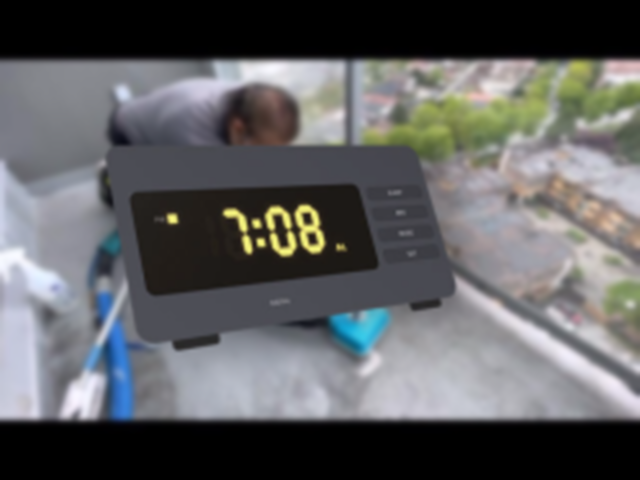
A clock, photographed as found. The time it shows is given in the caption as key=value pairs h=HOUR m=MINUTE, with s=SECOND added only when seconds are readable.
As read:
h=7 m=8
